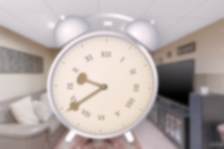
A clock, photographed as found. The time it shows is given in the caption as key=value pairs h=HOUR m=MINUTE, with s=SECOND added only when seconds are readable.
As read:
h=9 m=39
